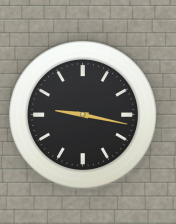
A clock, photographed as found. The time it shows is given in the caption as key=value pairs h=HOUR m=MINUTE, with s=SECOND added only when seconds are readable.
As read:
h=9 m=17
